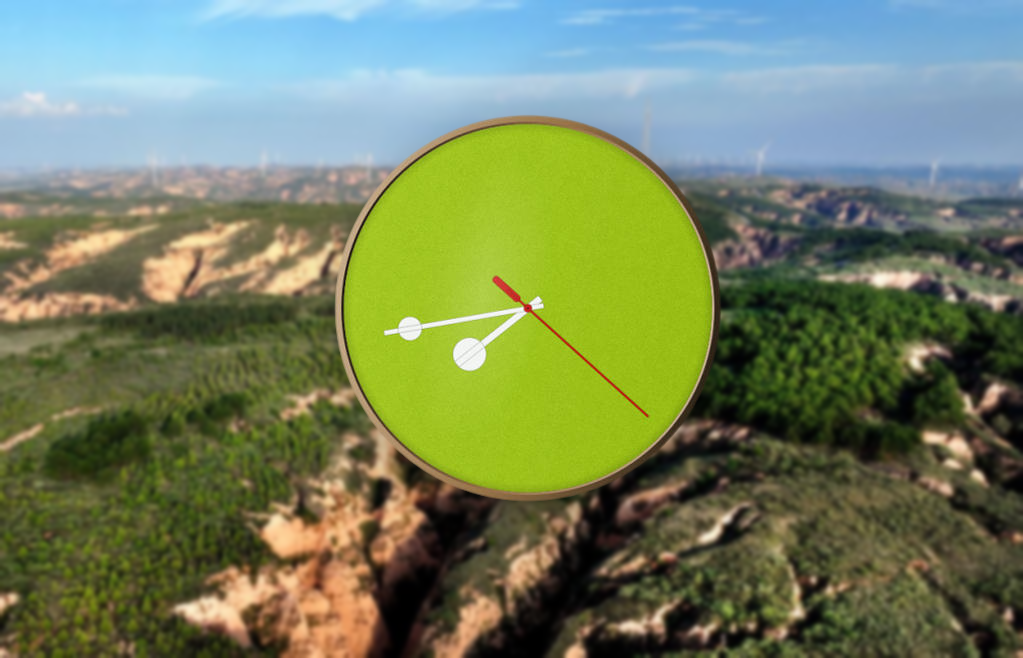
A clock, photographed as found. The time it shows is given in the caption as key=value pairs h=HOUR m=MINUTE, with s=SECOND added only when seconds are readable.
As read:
h=7 m=43 s=22
